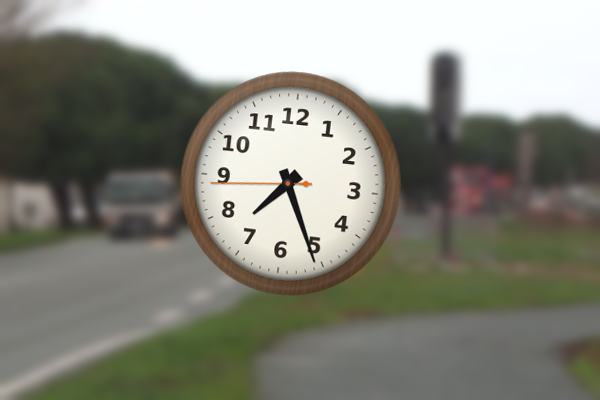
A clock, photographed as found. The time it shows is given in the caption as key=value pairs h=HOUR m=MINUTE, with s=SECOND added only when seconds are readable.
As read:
h=7 m=25 s=44
